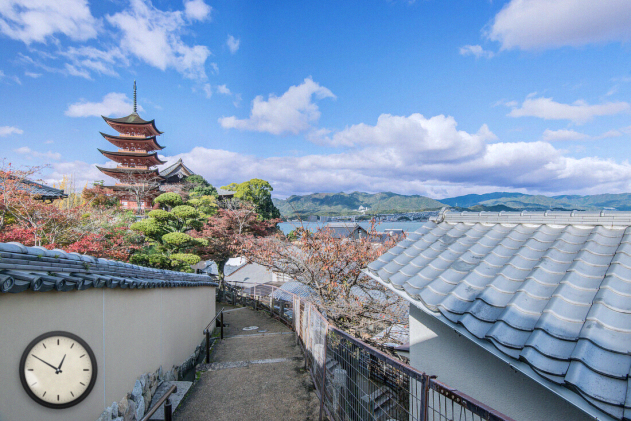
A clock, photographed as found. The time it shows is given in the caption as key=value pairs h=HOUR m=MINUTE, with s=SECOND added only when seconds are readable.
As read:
h=12 m=50
